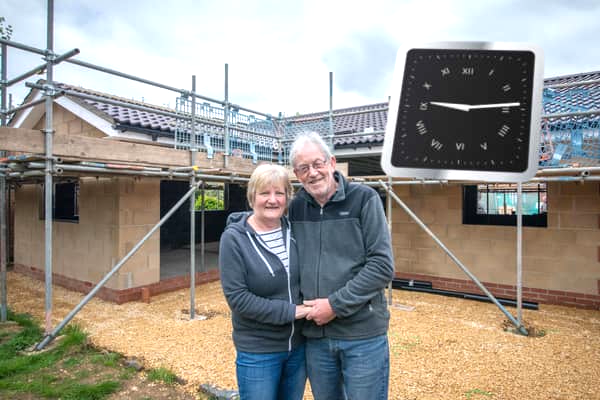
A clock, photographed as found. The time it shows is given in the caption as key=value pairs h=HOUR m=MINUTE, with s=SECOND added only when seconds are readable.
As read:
h=9 m=14
